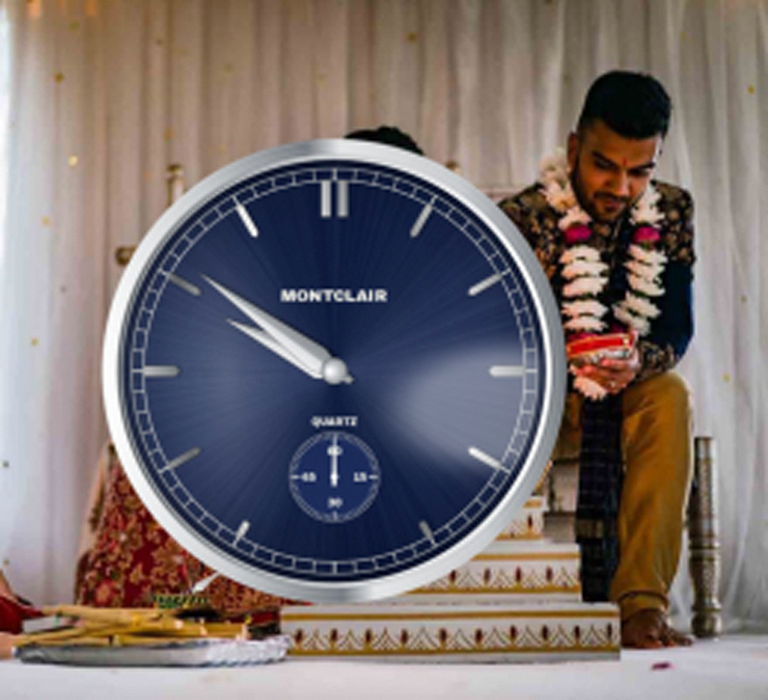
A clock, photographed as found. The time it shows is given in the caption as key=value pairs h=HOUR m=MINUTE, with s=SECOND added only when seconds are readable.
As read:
h=9 m=51
